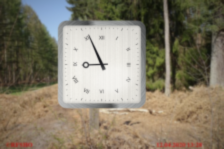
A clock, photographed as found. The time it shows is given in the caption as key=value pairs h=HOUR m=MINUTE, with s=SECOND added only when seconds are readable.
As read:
h=8 m=56
